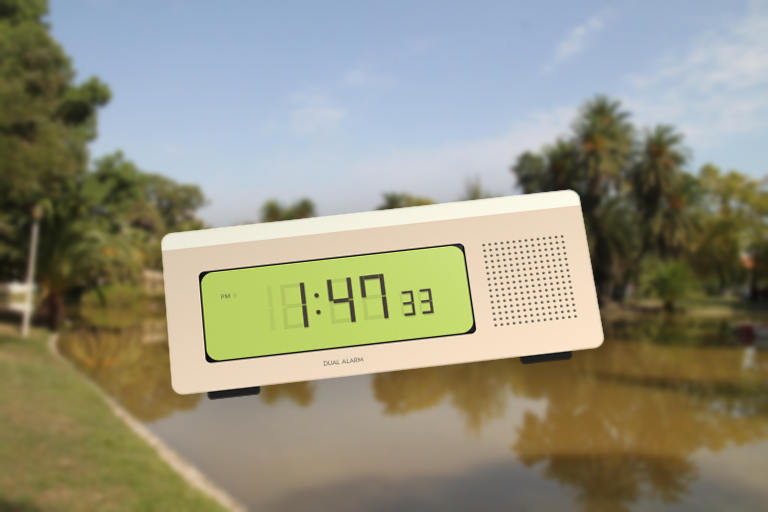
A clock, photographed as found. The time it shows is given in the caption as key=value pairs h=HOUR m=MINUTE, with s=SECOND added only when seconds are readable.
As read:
h=1 m=47 s=33
